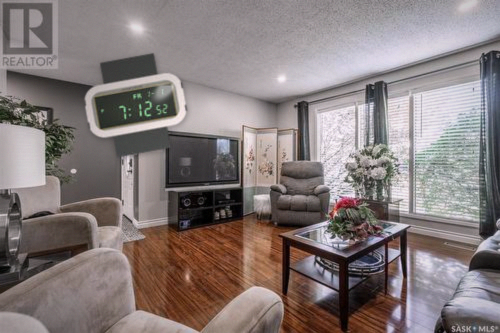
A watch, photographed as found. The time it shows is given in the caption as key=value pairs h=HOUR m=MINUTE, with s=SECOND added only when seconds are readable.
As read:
h=7 m=12 s=52
